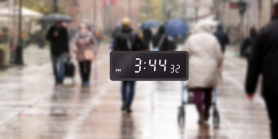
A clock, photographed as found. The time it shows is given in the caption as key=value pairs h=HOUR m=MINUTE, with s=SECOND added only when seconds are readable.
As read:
h=3 m=44 s=32
